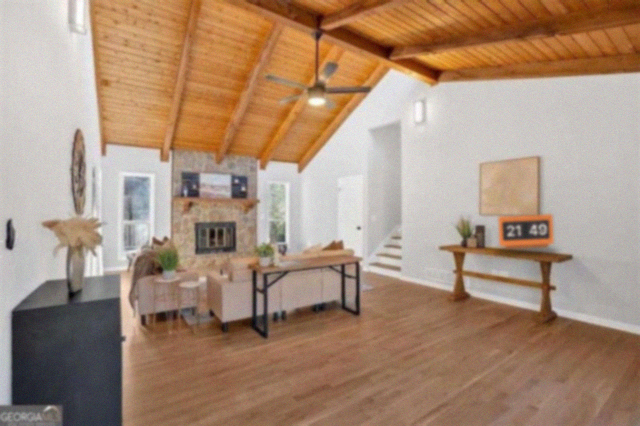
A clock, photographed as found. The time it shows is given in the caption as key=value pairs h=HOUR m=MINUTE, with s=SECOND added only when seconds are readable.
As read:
h=21 m=49
